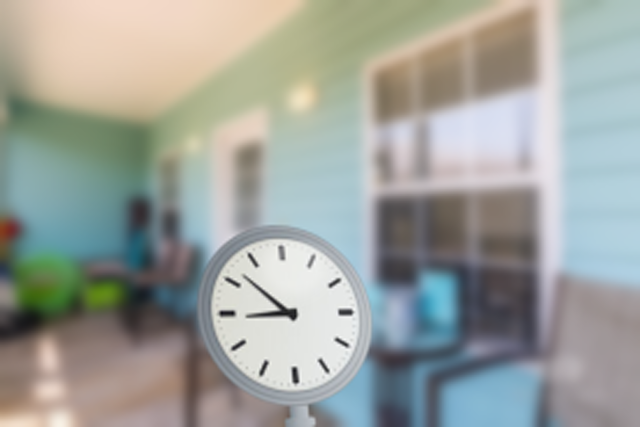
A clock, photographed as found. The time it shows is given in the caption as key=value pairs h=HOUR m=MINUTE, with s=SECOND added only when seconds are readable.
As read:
h=8 m=52
